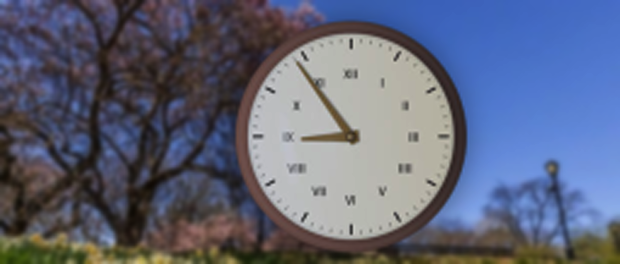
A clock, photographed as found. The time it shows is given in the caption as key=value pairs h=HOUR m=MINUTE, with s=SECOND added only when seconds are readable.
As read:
h=8 m=54
